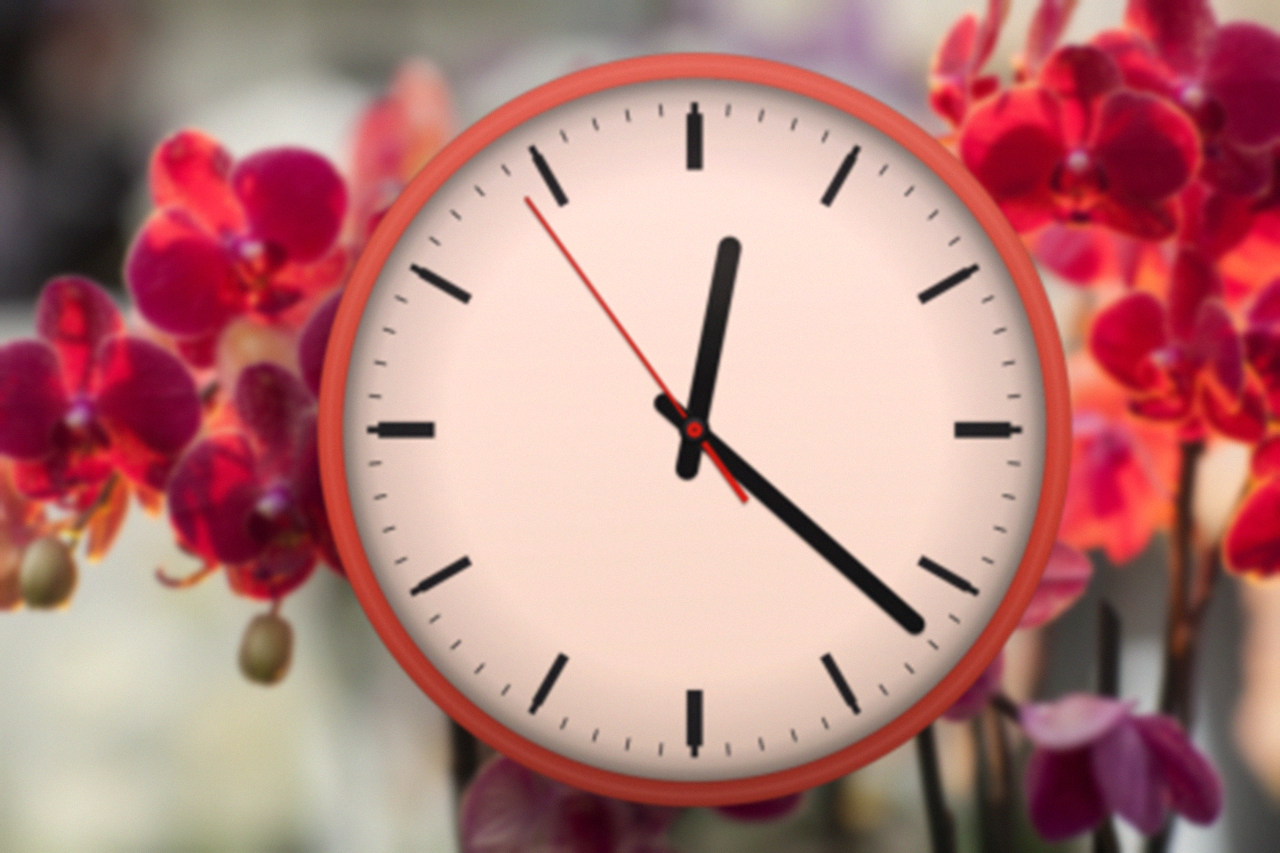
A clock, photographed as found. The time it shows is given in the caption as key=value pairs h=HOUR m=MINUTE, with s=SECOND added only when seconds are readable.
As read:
h=12 m=21 s=54
